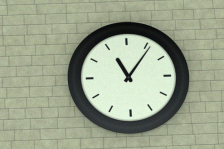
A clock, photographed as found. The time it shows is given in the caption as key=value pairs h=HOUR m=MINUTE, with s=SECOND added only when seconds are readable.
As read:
h=11 m=6
